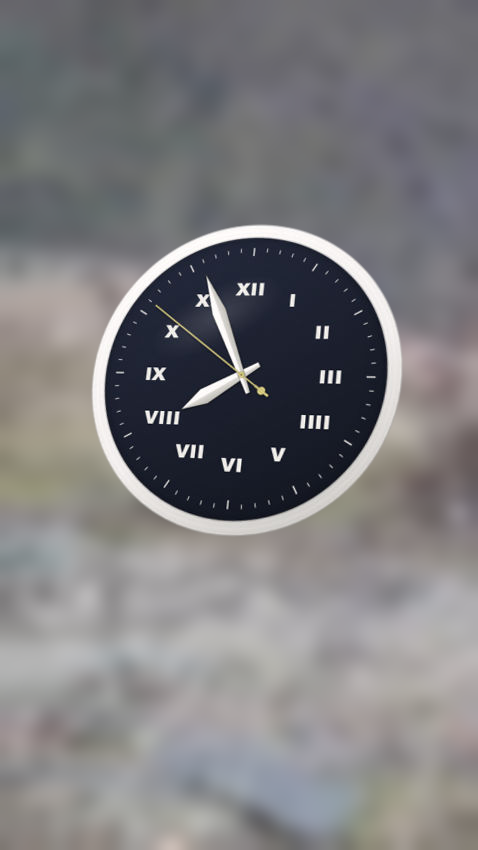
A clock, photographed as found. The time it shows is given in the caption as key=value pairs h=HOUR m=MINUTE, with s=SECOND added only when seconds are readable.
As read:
h=7 m=55 s=51
